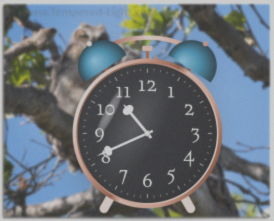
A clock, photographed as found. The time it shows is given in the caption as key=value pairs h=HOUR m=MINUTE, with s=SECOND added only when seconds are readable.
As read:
h=10 m=41
